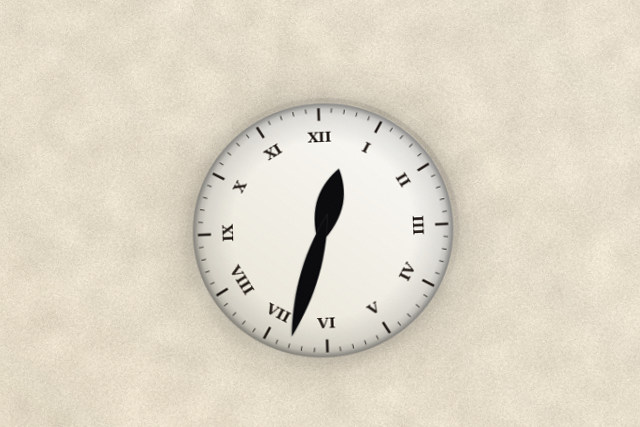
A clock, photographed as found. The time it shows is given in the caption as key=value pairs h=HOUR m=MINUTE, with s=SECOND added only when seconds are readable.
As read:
h=12 m=33
